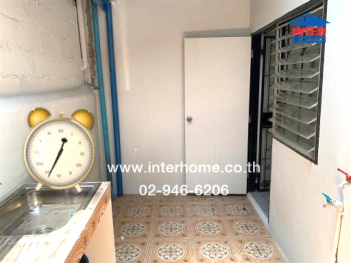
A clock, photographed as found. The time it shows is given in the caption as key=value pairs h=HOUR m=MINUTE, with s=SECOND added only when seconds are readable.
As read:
h=12 m=34
